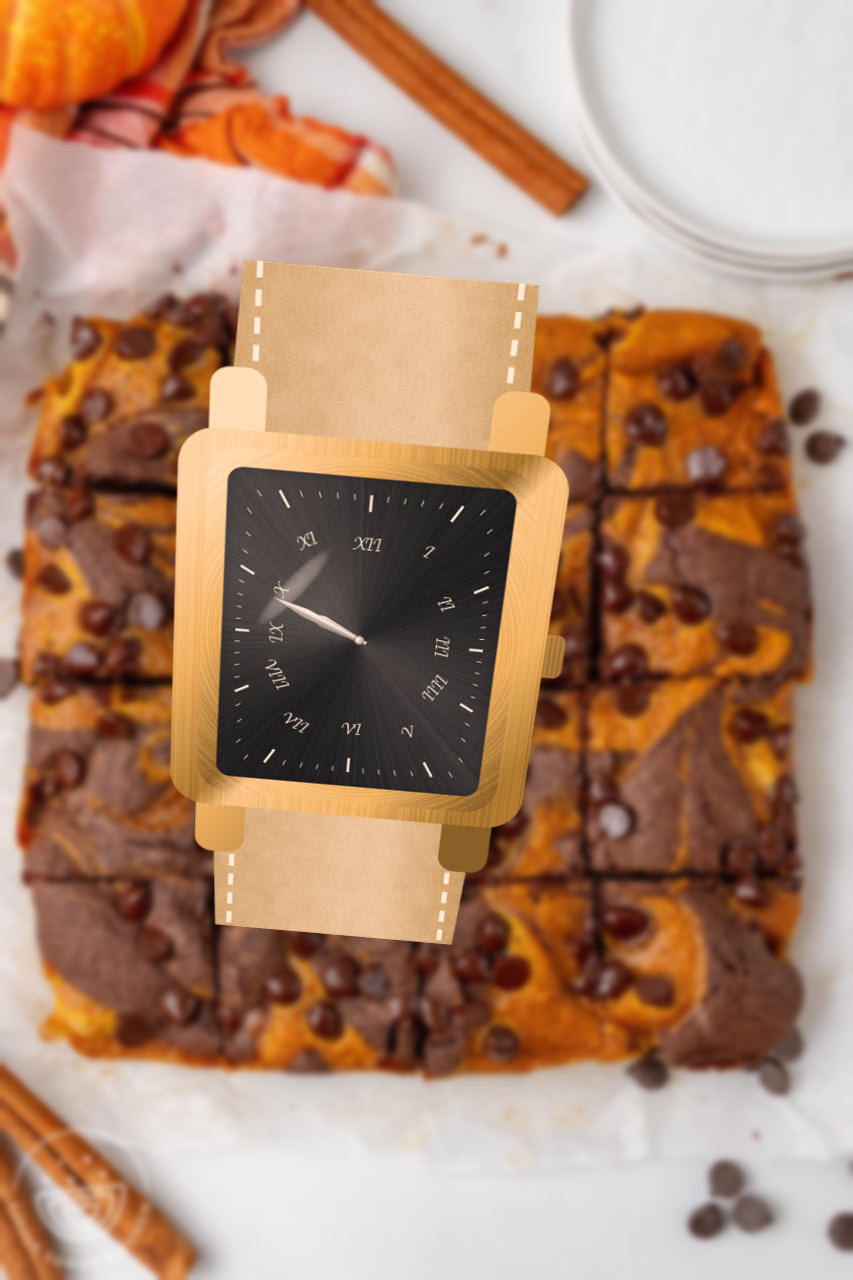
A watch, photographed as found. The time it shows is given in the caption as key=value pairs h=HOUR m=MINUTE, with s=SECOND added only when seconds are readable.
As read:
h=9 m=49
